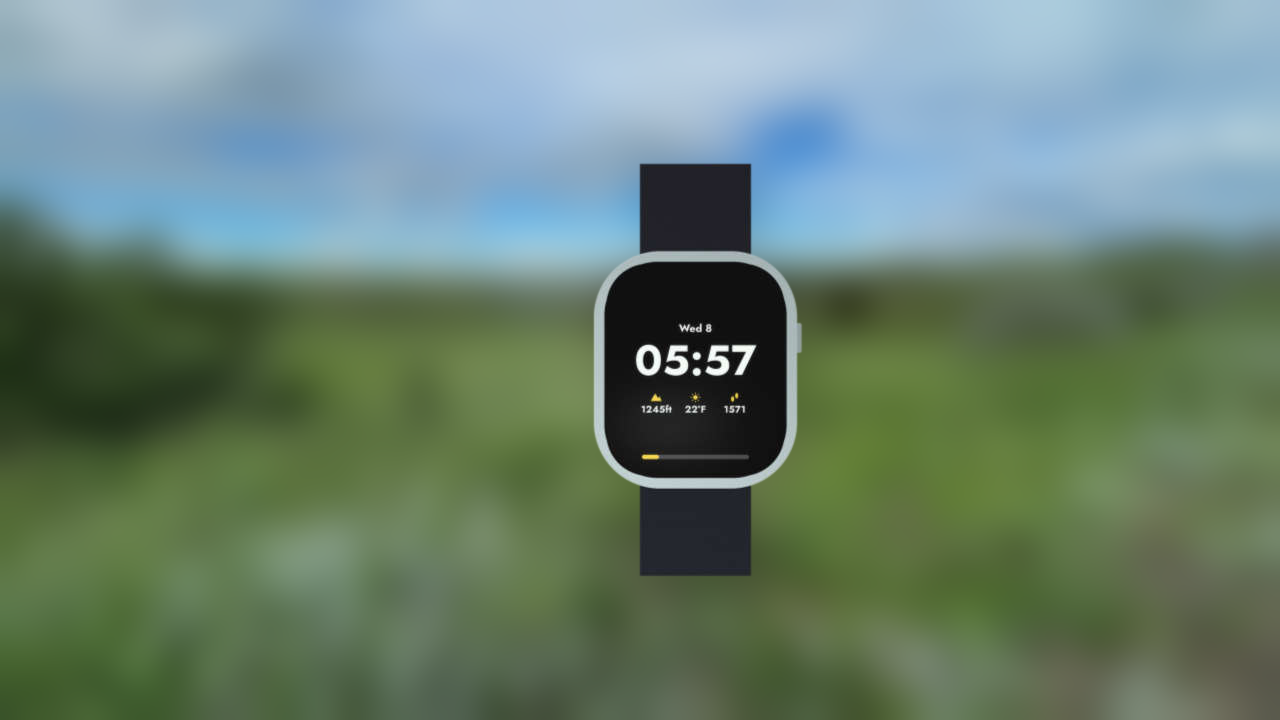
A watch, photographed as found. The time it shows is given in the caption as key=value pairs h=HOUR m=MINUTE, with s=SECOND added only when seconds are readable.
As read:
h=5 m=57
